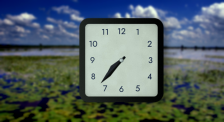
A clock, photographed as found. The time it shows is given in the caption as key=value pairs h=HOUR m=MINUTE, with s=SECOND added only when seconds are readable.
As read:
h=7 m=37
